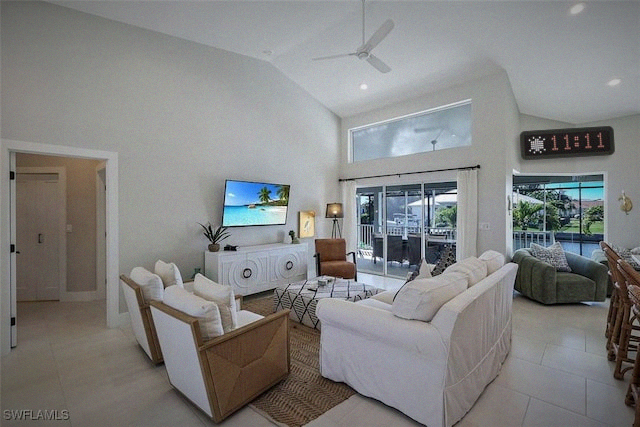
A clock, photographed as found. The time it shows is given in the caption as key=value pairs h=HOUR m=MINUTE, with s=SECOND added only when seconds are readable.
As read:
h=11 m=11
